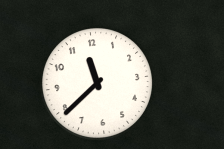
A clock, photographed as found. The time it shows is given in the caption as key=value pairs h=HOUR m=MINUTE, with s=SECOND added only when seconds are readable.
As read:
h=11 m=39
